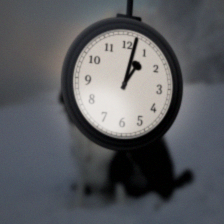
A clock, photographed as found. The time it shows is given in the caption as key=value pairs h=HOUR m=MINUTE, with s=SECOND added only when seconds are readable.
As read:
h=1 m=2
